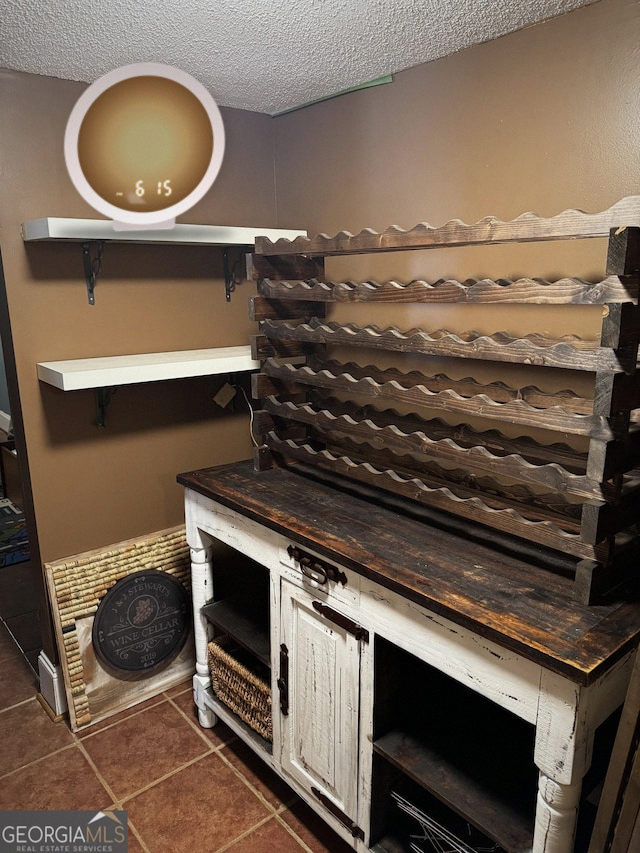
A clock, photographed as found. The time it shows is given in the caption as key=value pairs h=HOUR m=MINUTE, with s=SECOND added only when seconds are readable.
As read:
h=6 m=15
